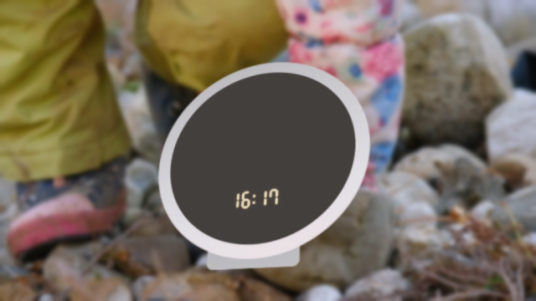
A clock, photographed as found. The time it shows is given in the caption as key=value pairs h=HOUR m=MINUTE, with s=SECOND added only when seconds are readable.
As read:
h=16 m=17
